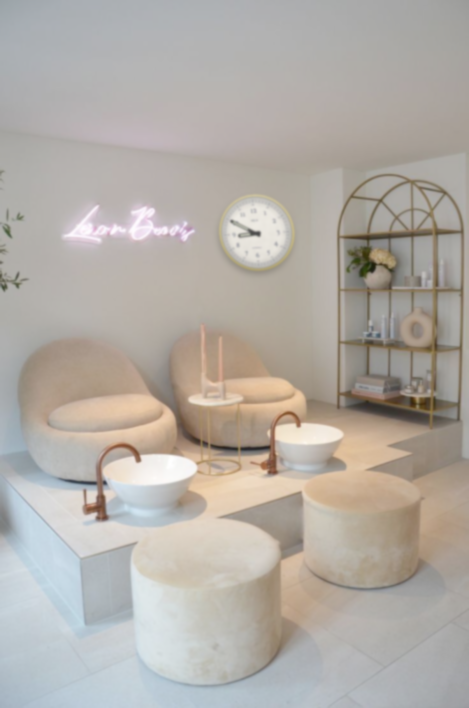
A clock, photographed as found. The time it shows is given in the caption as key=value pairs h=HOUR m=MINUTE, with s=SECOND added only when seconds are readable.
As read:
h=8 m=50
